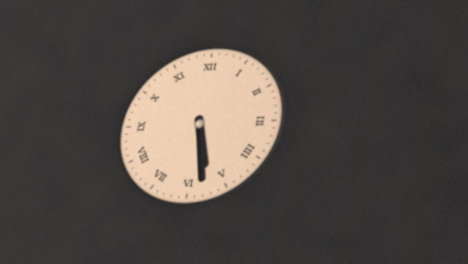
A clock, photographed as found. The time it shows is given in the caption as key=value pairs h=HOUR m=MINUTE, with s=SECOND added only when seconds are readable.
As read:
h=5 m=28
